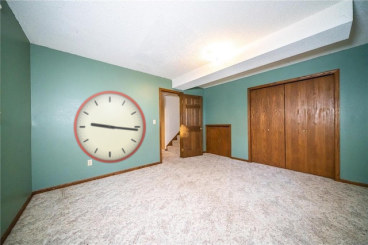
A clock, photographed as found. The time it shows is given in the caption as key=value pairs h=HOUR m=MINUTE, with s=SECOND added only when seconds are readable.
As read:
h=9 m=16
